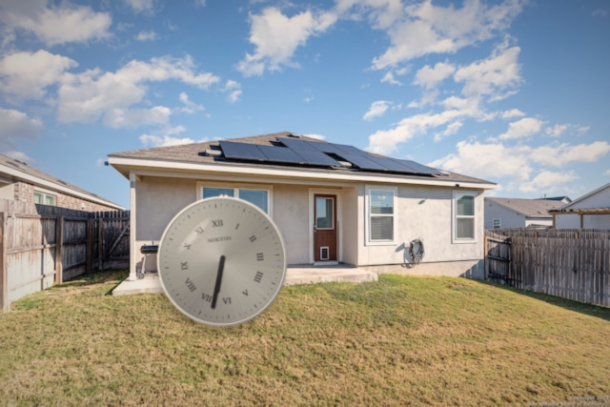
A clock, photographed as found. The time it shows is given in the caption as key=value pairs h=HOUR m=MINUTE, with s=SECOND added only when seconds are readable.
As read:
h=6 m=33
